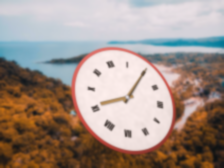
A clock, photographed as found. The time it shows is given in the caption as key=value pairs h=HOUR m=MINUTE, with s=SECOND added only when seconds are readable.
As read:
h=9 m=10
